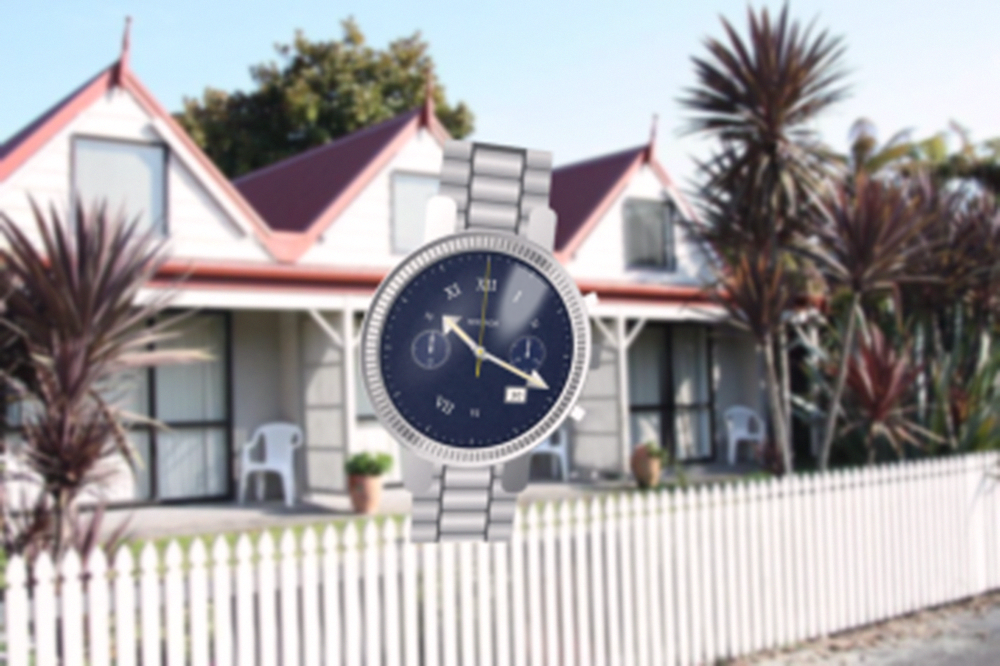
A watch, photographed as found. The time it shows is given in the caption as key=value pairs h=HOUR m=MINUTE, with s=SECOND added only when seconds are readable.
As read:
h=10 m=19
